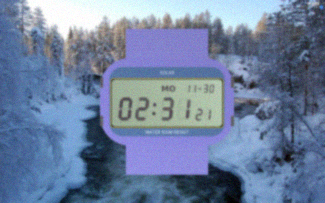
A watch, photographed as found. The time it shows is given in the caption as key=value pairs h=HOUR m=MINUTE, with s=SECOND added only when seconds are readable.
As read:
h=2 m=31 s=21
